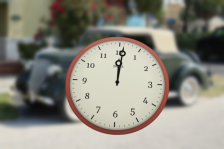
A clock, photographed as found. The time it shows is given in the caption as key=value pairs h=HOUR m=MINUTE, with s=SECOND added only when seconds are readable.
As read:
h=12 m=1
